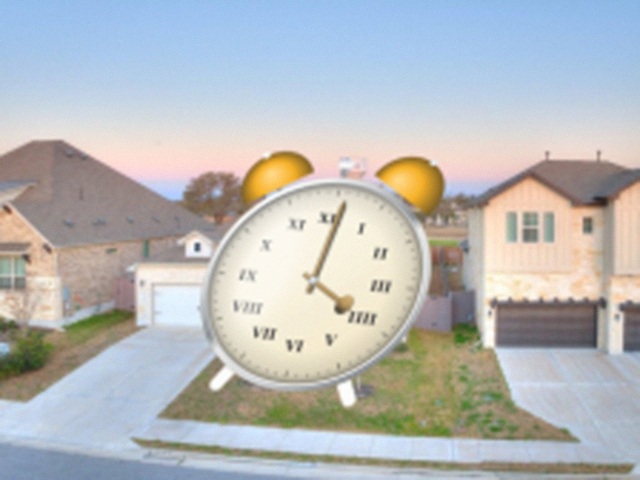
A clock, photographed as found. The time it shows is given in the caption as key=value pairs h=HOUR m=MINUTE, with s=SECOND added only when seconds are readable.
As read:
h=4 m=1
